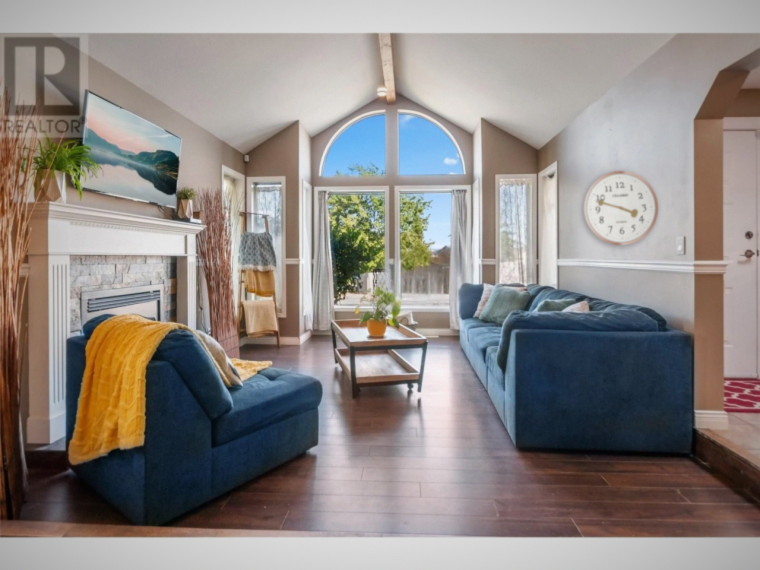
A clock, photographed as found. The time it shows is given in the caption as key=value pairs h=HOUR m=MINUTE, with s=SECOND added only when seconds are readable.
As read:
h=3 m=48
